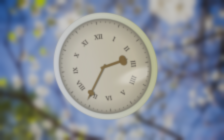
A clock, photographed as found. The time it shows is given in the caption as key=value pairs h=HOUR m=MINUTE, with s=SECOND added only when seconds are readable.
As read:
h=2 m=36
